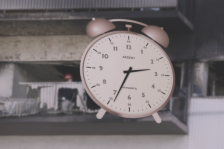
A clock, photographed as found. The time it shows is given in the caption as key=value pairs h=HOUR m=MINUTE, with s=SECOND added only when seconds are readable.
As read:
h=2 m=34
